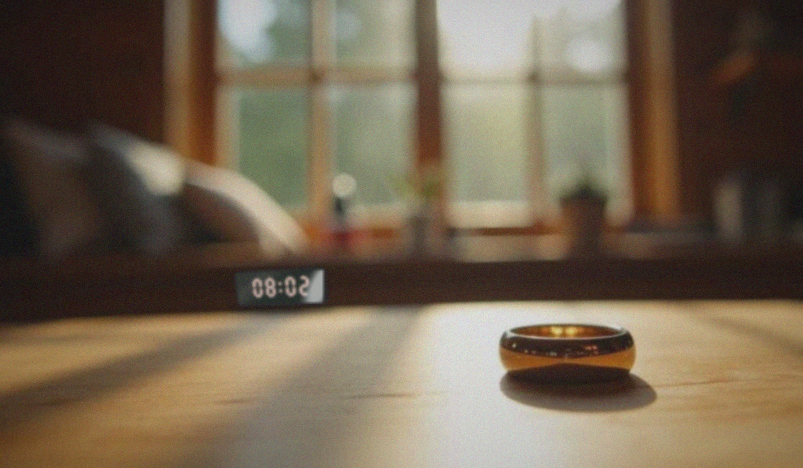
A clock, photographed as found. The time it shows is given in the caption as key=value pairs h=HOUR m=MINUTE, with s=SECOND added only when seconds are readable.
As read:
h=8 m=2
